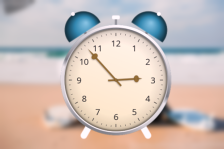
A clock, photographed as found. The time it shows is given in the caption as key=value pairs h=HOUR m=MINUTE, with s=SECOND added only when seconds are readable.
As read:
h=2 m=53
